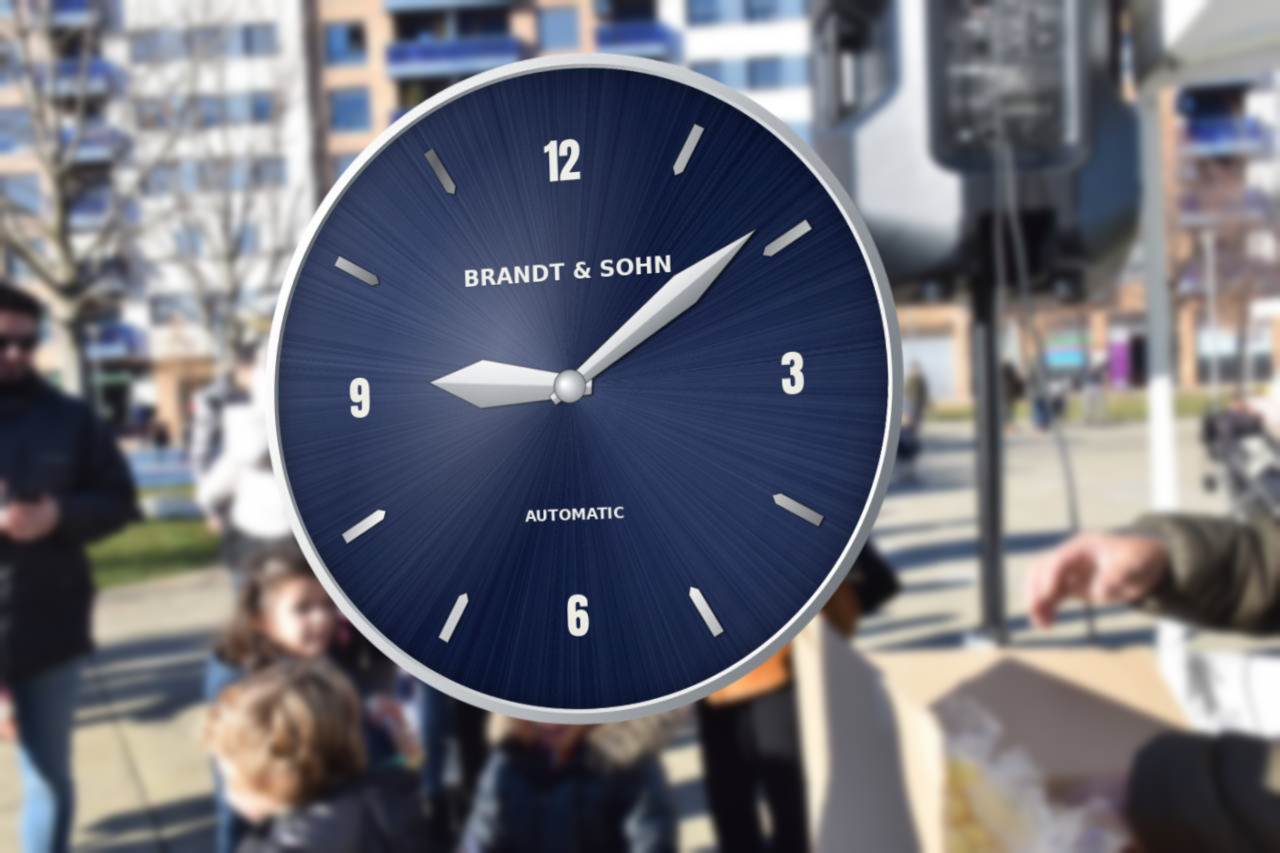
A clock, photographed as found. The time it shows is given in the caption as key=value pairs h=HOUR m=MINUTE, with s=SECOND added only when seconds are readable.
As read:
h=9 m=9
